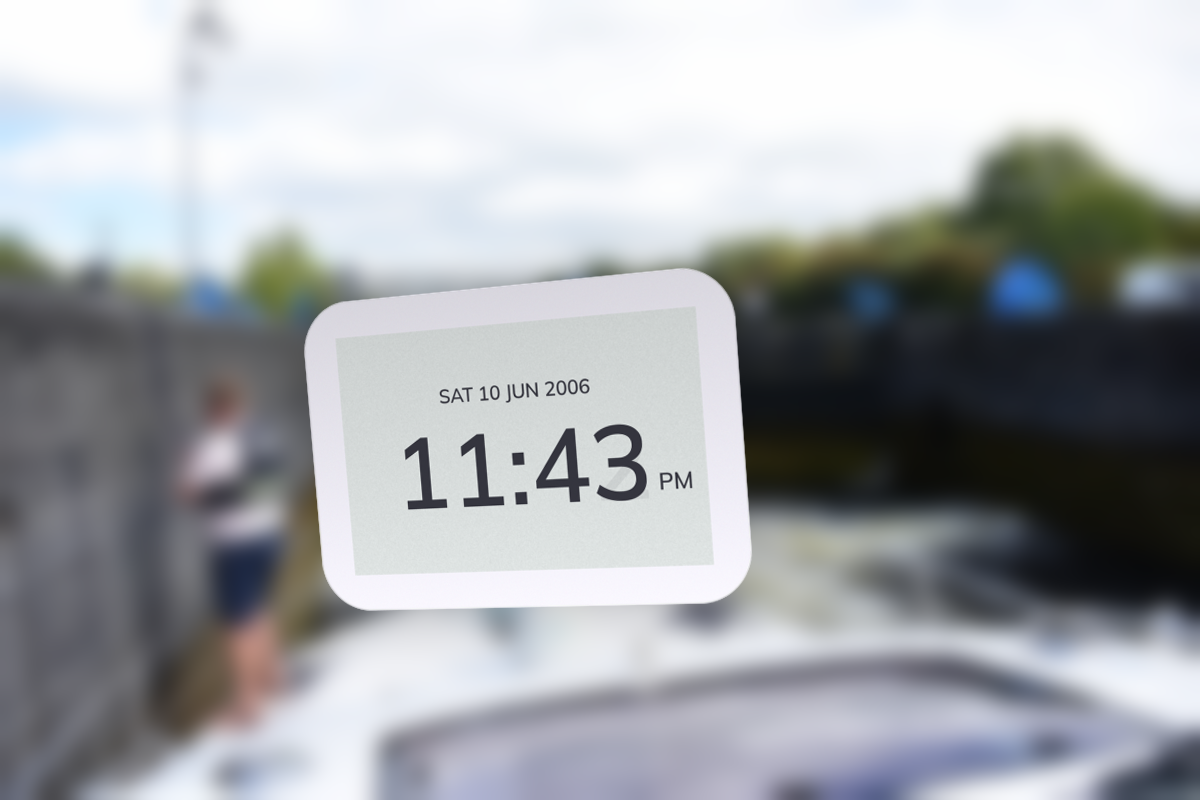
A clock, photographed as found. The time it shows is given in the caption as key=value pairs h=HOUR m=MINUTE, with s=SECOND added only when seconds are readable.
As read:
h=11 m=43
